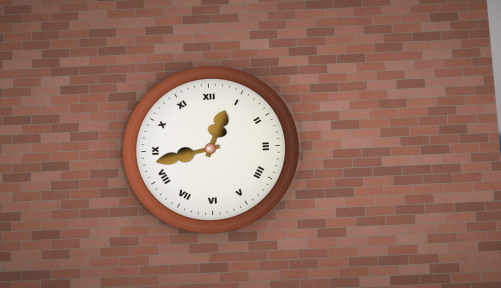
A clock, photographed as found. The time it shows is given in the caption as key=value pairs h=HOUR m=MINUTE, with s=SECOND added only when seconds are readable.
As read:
h=12 m=43
